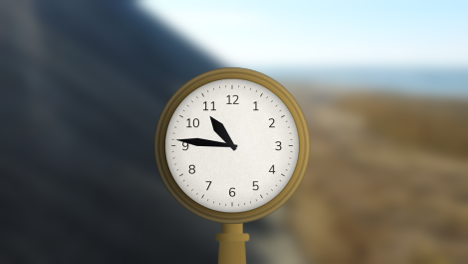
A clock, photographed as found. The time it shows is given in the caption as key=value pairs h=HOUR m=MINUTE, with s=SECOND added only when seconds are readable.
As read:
h=10 m=46
